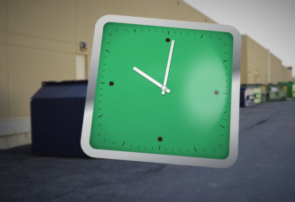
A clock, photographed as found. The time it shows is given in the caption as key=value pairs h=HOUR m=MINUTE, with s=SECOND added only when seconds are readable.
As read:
h=10 m=1
